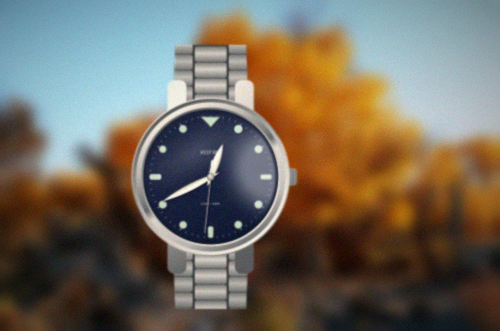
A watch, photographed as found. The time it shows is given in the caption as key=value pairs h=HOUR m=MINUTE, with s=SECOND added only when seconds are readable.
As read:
h=12 m=40 s=31
